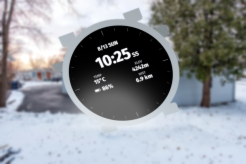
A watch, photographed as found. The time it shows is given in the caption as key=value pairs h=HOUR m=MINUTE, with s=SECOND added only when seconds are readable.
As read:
h=10 m=25
